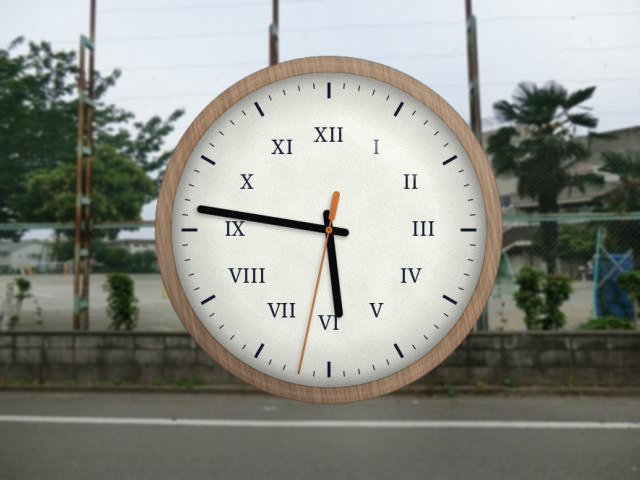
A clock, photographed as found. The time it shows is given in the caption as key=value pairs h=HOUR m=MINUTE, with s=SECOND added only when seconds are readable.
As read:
h=5 m=46 s=32
